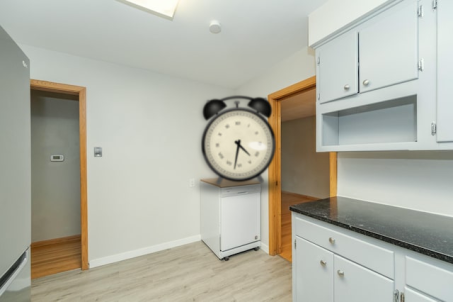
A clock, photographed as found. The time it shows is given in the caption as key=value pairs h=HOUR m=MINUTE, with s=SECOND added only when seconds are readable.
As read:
h=4 m=32
